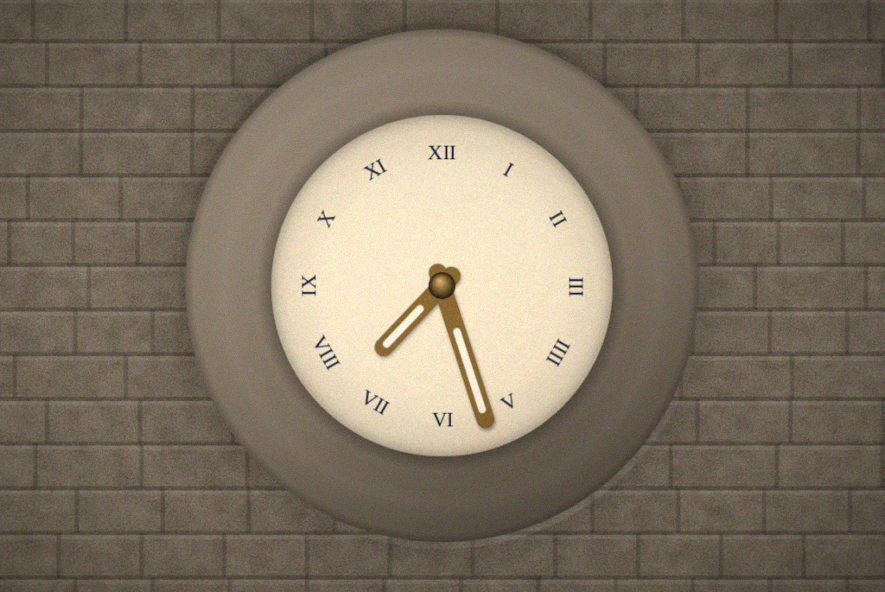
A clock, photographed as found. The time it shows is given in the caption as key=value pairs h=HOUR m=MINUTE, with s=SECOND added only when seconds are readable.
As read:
h=7 m=27
